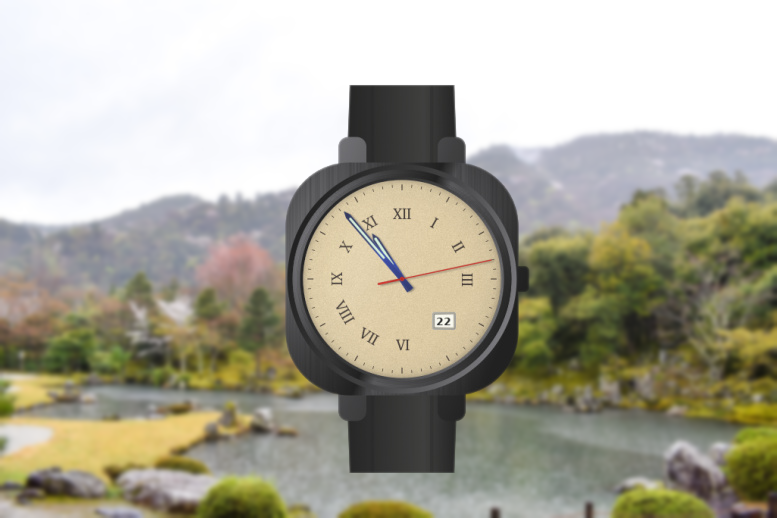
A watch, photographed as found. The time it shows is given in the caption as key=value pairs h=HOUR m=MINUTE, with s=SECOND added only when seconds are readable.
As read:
h=10 m=53 s=13
